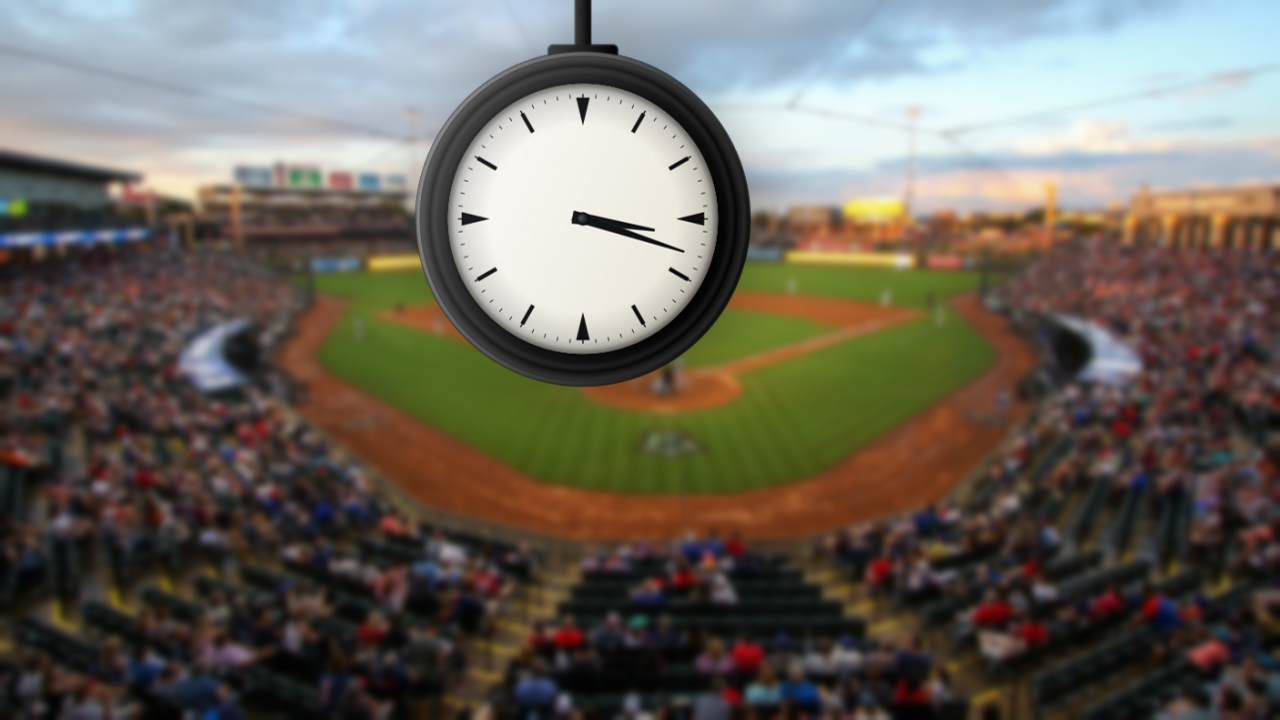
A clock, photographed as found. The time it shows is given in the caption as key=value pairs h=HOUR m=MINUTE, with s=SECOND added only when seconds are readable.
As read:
h=3 m=18
